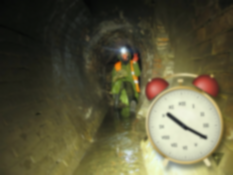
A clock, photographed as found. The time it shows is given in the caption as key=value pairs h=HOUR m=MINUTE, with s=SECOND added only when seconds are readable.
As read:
h=10 m=20
